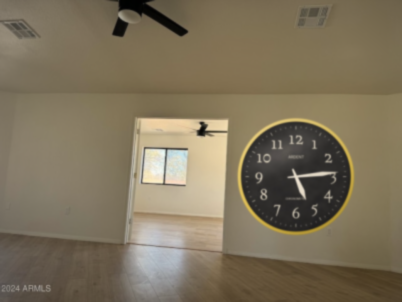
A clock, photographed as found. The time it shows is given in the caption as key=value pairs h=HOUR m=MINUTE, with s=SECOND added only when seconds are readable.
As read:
h=5 m=14
